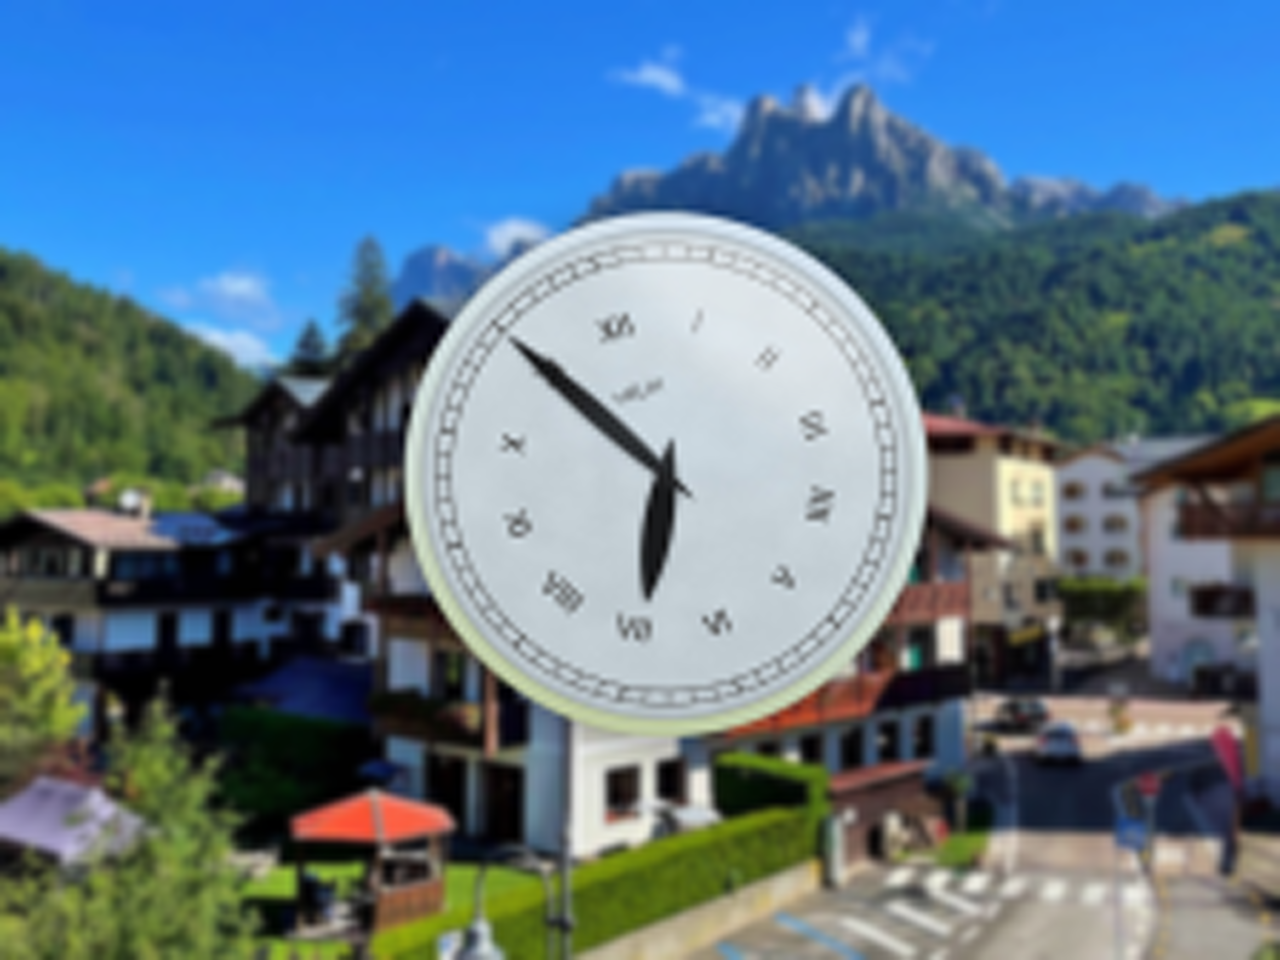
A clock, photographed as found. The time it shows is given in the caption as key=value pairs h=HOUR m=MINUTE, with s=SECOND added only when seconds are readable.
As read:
h=6 m=55
